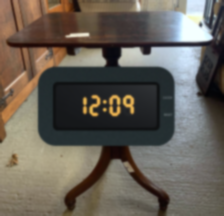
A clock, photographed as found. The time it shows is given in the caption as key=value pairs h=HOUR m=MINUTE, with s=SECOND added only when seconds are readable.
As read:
h=12 m=9
